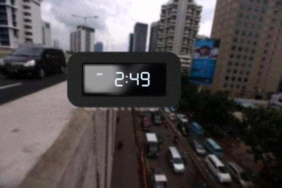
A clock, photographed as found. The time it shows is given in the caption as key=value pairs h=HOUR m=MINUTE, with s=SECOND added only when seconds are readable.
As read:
h=2 m=49
